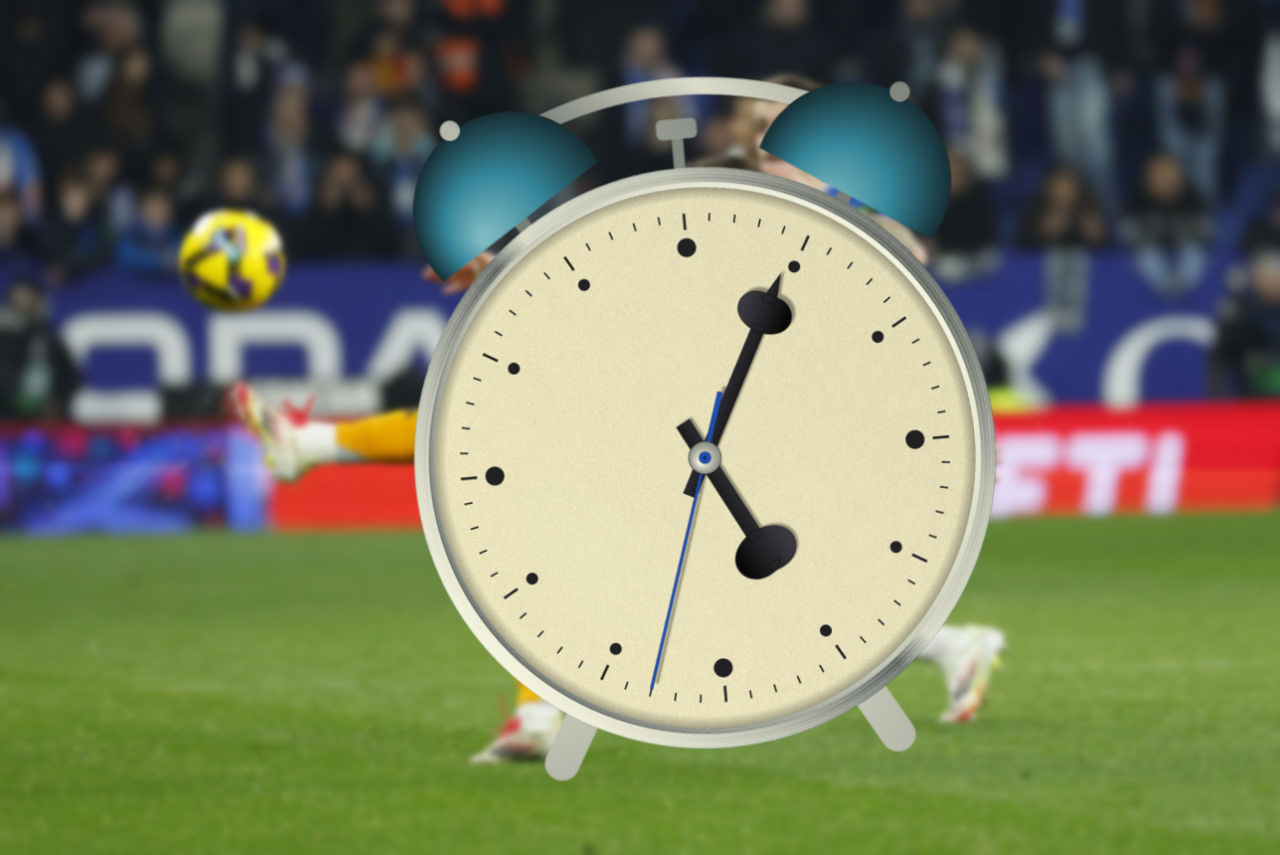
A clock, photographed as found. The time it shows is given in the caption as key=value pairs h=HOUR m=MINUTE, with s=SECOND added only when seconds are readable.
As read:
h=5 m=4 s=33
